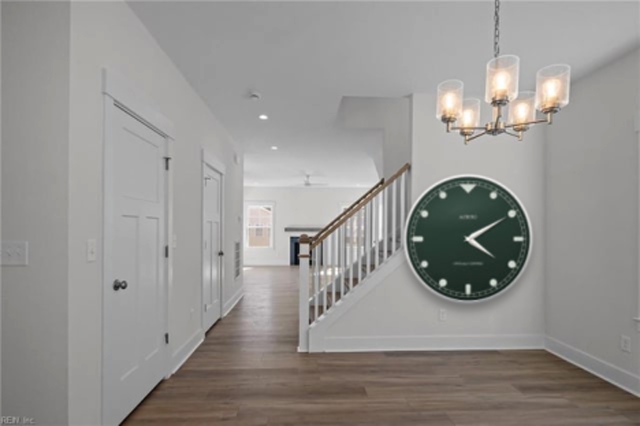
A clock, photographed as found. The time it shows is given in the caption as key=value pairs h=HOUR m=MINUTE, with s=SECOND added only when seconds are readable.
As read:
h=4 m=10
